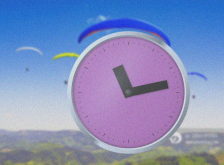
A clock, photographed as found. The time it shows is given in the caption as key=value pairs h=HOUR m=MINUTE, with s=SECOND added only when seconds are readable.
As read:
h=11 m=13
